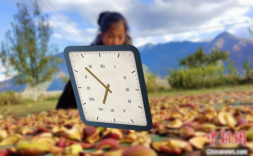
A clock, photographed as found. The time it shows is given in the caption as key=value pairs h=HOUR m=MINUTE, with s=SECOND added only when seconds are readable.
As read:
h=6 m=53
